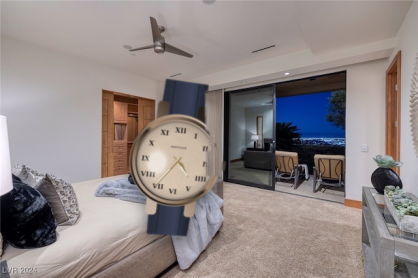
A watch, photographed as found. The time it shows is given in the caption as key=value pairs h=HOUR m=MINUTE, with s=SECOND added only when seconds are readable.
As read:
h=4 m=36
